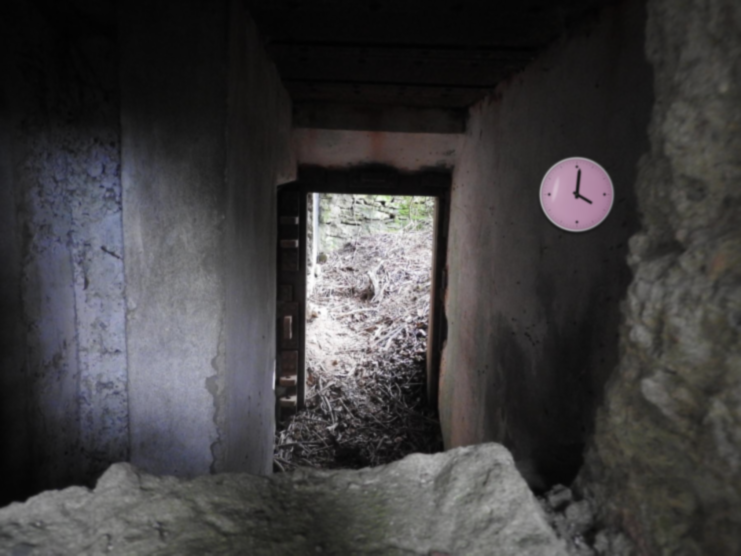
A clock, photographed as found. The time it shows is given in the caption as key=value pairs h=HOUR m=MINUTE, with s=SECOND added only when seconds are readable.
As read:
h=4 m=1
